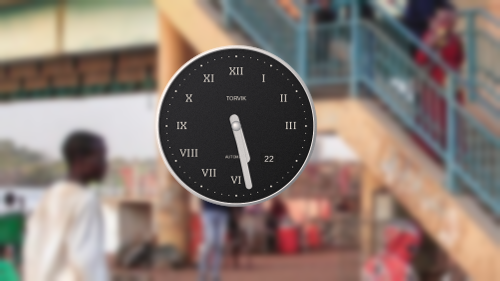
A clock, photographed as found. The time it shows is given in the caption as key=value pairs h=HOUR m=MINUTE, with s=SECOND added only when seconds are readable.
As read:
h=5 m=28
